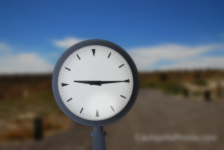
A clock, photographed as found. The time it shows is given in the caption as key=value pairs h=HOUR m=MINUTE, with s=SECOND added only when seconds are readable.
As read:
h=9 m=15
